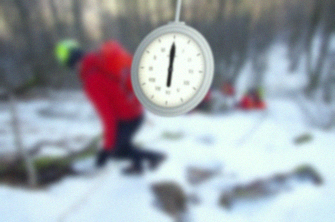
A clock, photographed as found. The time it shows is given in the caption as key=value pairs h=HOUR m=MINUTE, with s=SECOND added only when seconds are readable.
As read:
h=6 m=0
